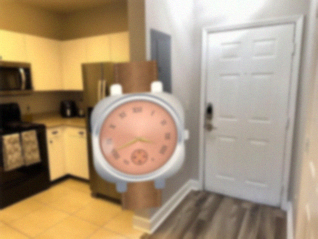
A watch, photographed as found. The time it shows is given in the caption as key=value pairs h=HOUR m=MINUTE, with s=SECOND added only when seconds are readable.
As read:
h=3 m=41
